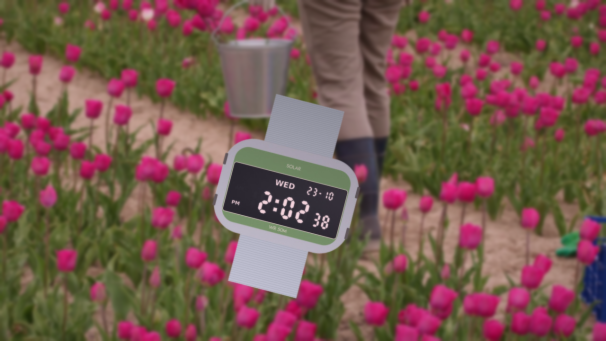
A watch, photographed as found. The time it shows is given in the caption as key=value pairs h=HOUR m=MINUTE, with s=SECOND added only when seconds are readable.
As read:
h=2 m=2 s=38
